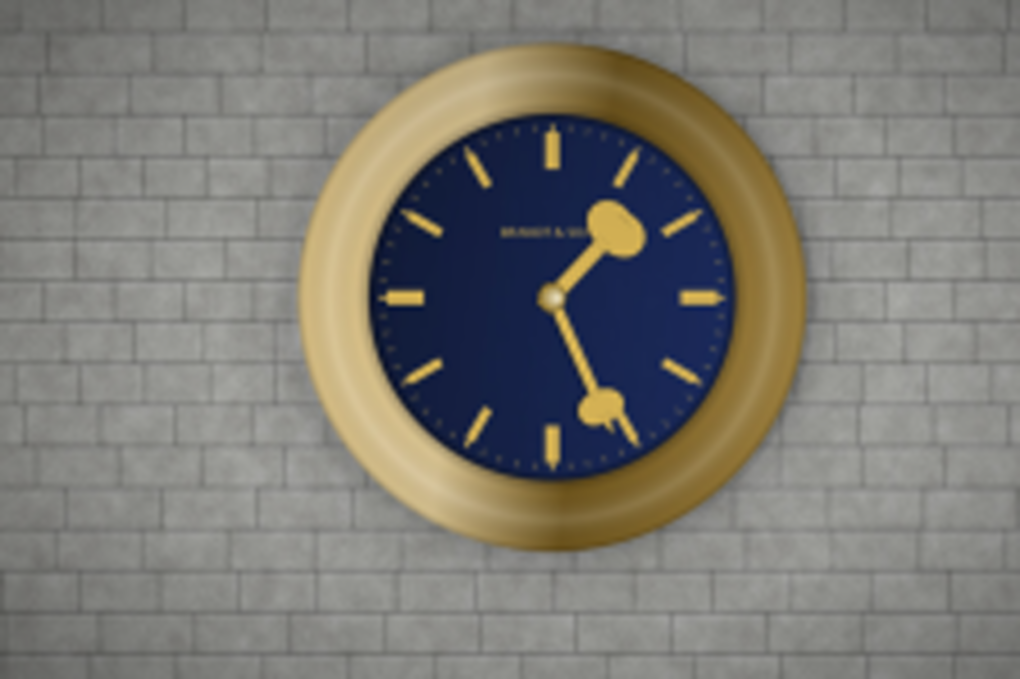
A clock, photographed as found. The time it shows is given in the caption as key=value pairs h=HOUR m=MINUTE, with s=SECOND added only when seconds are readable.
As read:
h=1 m=26
